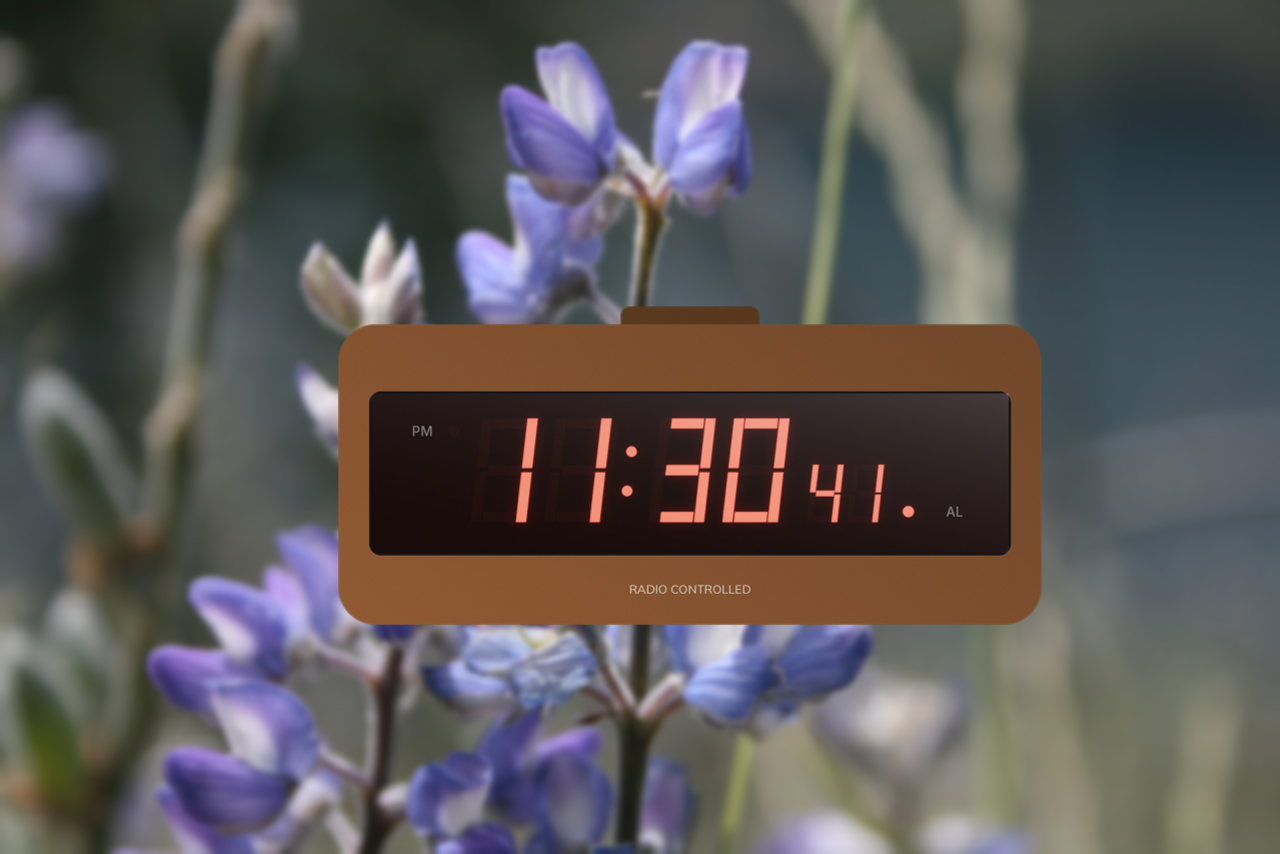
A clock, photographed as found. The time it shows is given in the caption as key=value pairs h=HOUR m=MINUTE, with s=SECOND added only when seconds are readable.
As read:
h=11 m=30 s=41
